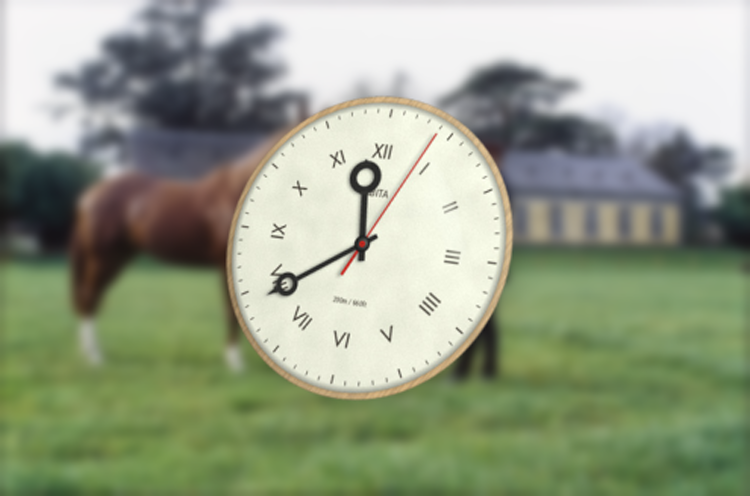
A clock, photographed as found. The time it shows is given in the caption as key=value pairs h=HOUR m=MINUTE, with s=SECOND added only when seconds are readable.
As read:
h=11 m=39 s=4
